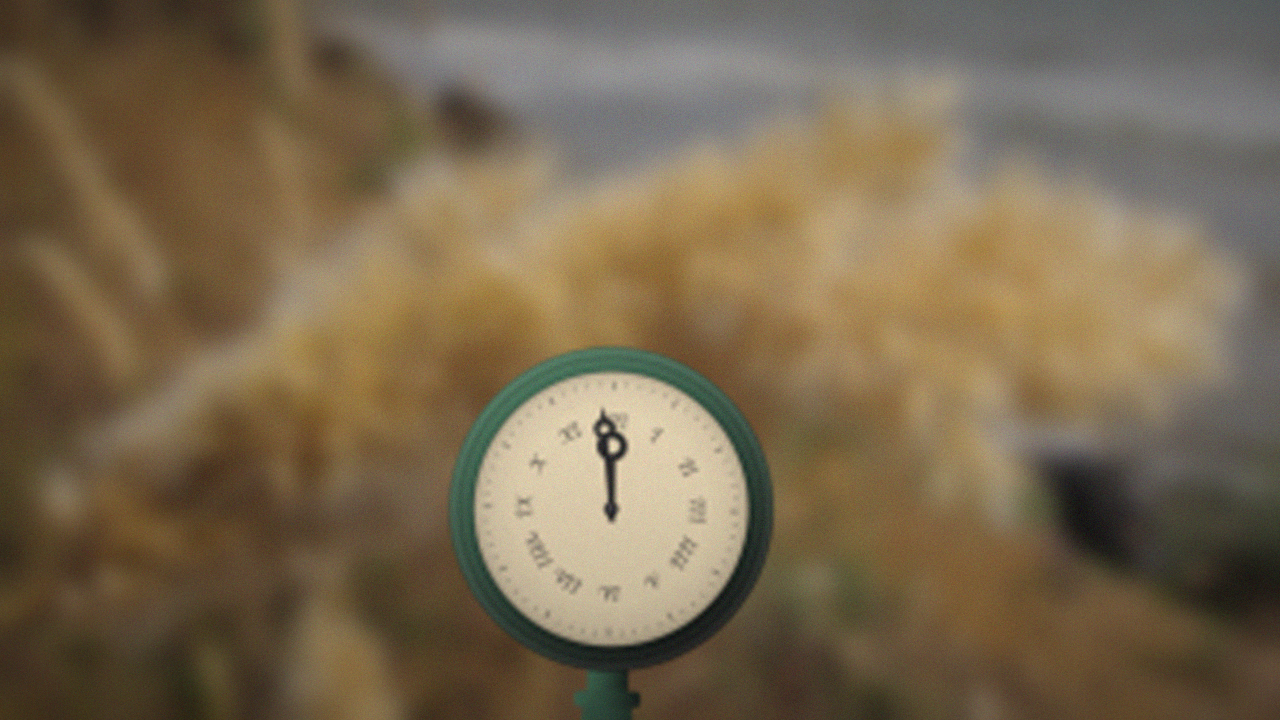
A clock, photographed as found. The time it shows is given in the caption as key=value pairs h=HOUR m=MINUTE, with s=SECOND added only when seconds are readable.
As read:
h=11 m=59
